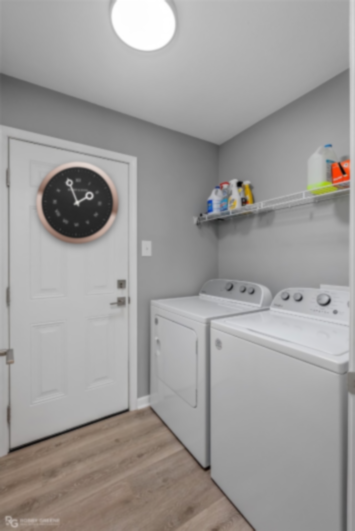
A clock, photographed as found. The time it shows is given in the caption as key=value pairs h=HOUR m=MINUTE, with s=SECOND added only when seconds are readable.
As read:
h=1 m=56
